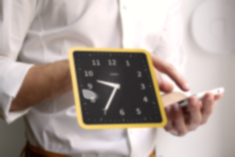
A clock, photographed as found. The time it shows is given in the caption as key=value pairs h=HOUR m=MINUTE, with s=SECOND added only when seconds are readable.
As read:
h=9 m=35
